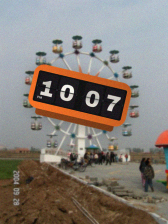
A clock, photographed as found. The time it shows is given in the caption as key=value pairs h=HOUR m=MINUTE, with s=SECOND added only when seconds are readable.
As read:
h=10 m=7
